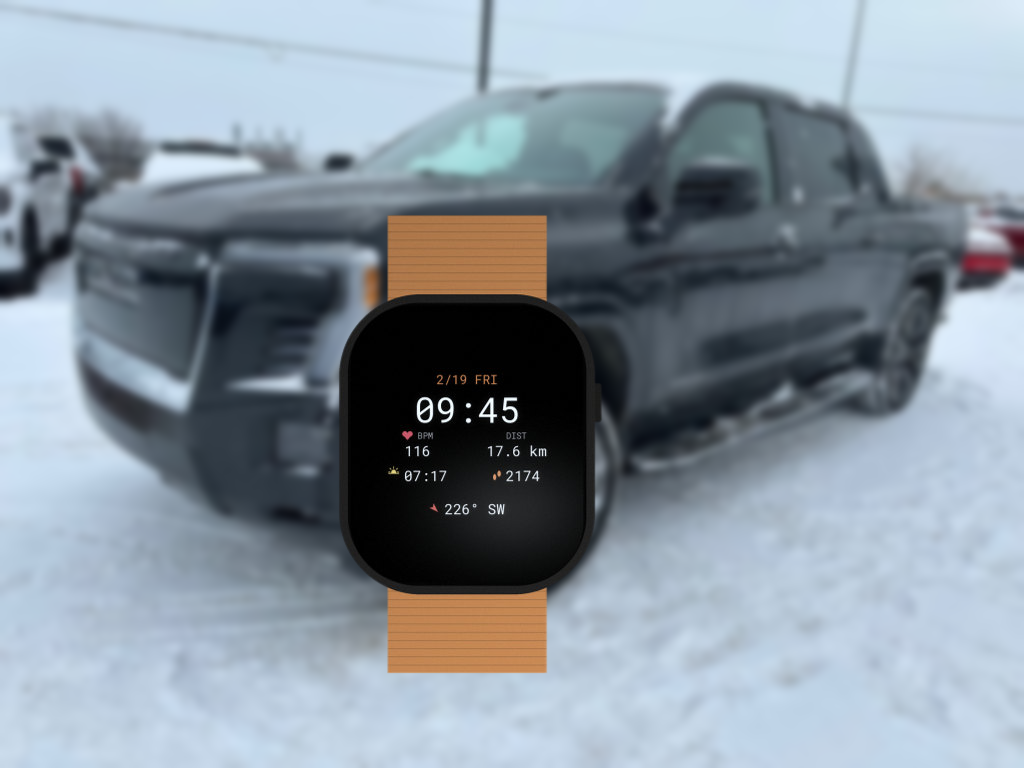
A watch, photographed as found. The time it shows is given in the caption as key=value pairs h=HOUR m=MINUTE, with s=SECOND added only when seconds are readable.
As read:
h=9 m=45
